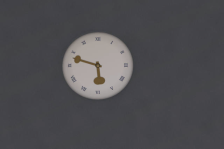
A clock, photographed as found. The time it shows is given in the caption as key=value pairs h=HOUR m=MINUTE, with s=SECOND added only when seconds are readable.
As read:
h=5 m=48
